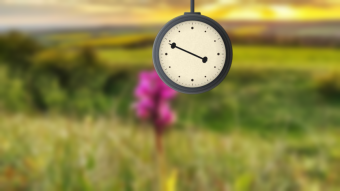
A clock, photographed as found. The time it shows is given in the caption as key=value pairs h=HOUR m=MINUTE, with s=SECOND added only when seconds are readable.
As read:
h=3 m=49
